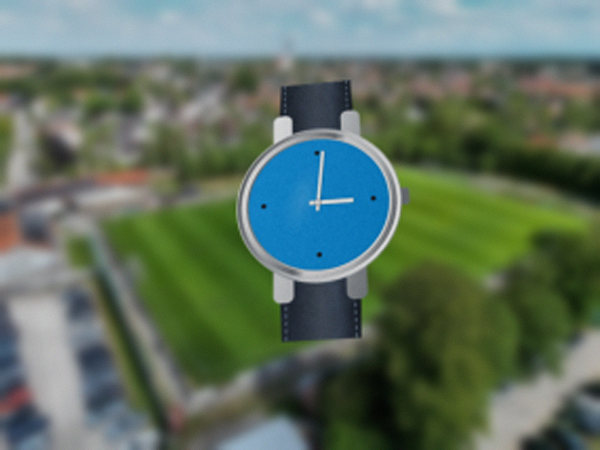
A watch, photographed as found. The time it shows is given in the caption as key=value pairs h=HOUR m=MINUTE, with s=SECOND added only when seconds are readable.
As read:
h=3 m=1
